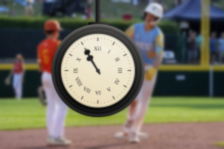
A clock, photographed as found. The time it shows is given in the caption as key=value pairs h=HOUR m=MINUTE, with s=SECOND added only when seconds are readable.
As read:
h=10 m=55
